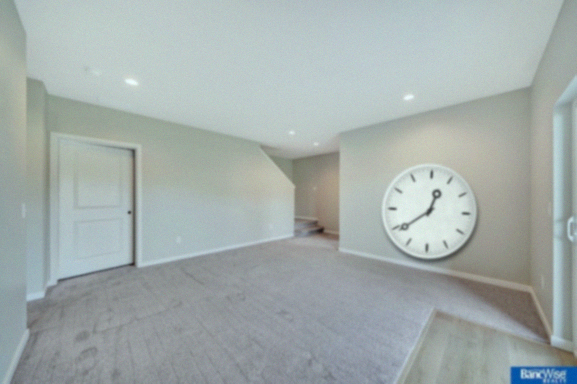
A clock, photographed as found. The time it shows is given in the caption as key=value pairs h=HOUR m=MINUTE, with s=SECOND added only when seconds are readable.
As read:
h=12 m=39
